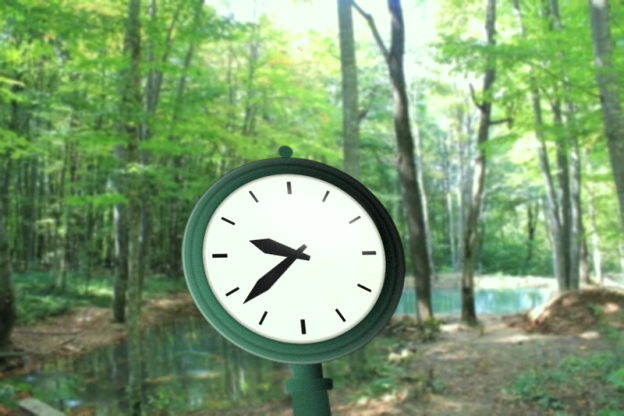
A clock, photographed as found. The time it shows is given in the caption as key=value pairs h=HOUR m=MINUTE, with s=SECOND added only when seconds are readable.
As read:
h=9 m=38
